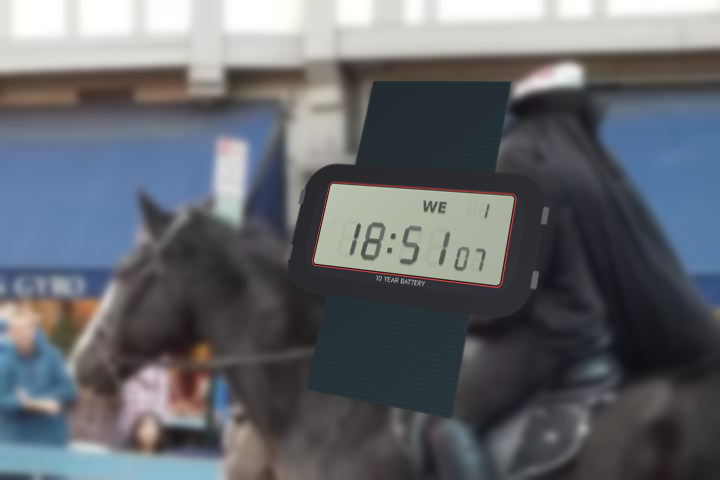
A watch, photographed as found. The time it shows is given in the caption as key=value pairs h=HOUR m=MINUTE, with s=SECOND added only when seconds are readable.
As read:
h=18 m=51 s=7
